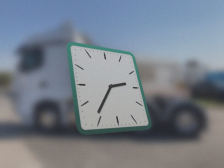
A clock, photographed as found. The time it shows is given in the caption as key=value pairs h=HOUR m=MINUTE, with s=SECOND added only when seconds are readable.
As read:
h=2 m=36
